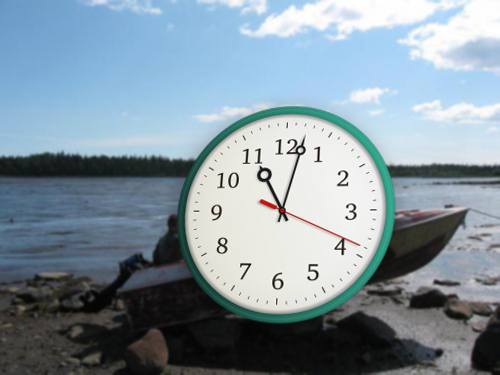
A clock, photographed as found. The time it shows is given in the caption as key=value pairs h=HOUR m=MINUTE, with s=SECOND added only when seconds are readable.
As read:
h=11 m=2 s=19
